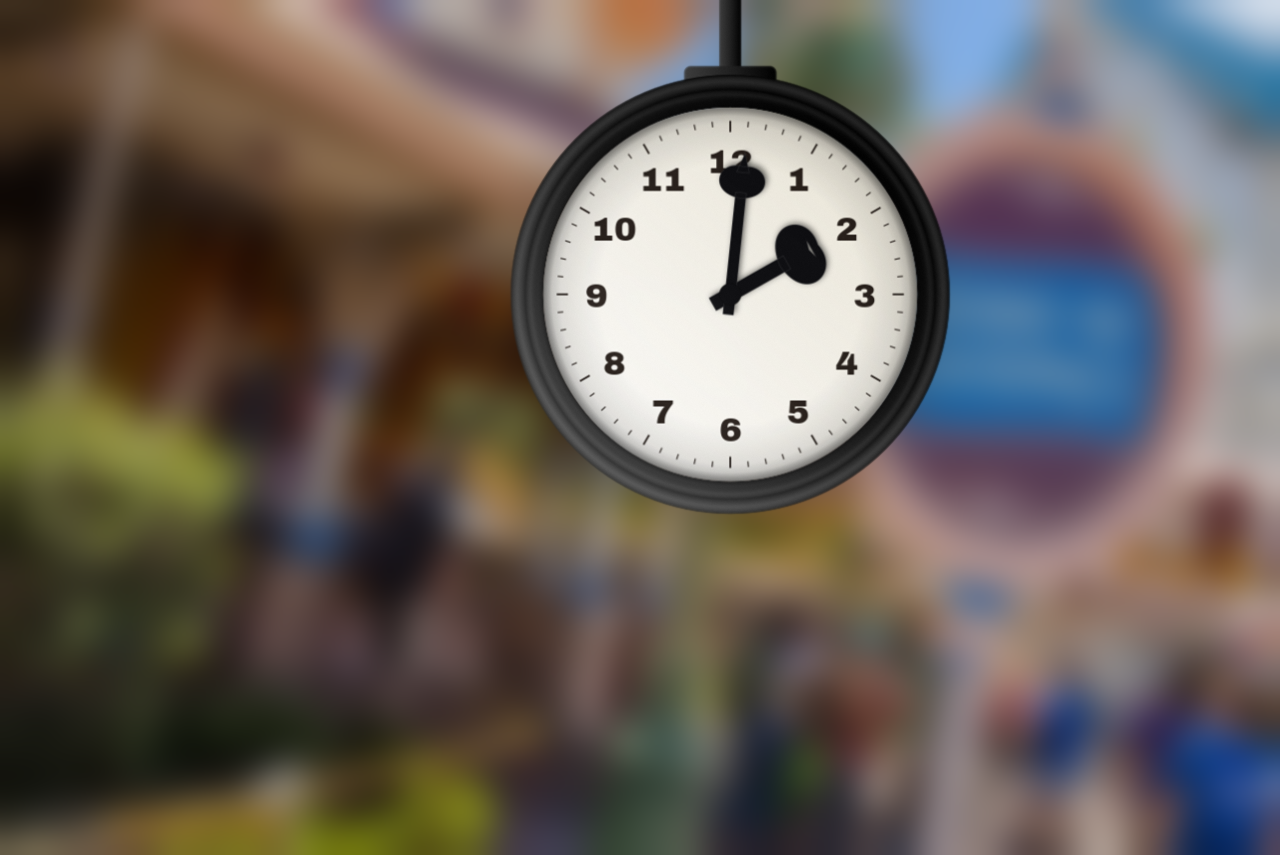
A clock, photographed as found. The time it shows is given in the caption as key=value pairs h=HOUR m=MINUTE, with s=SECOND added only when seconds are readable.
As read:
h=2 m=1
